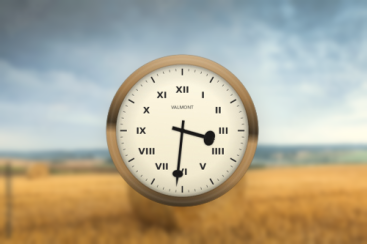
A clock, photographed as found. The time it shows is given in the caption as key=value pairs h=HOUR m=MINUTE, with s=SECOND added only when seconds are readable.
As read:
h=3 m=31
